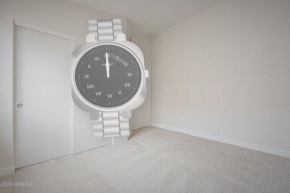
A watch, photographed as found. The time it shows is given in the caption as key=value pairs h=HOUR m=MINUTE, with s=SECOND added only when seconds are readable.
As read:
h=12 m=0
